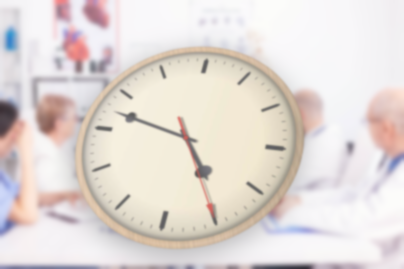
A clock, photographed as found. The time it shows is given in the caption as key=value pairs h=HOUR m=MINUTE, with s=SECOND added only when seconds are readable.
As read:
h=4 m=47 s=25
